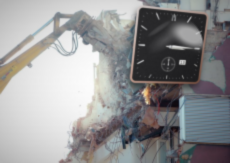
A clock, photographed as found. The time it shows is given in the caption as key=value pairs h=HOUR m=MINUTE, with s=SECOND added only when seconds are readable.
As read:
h=3 m=15
